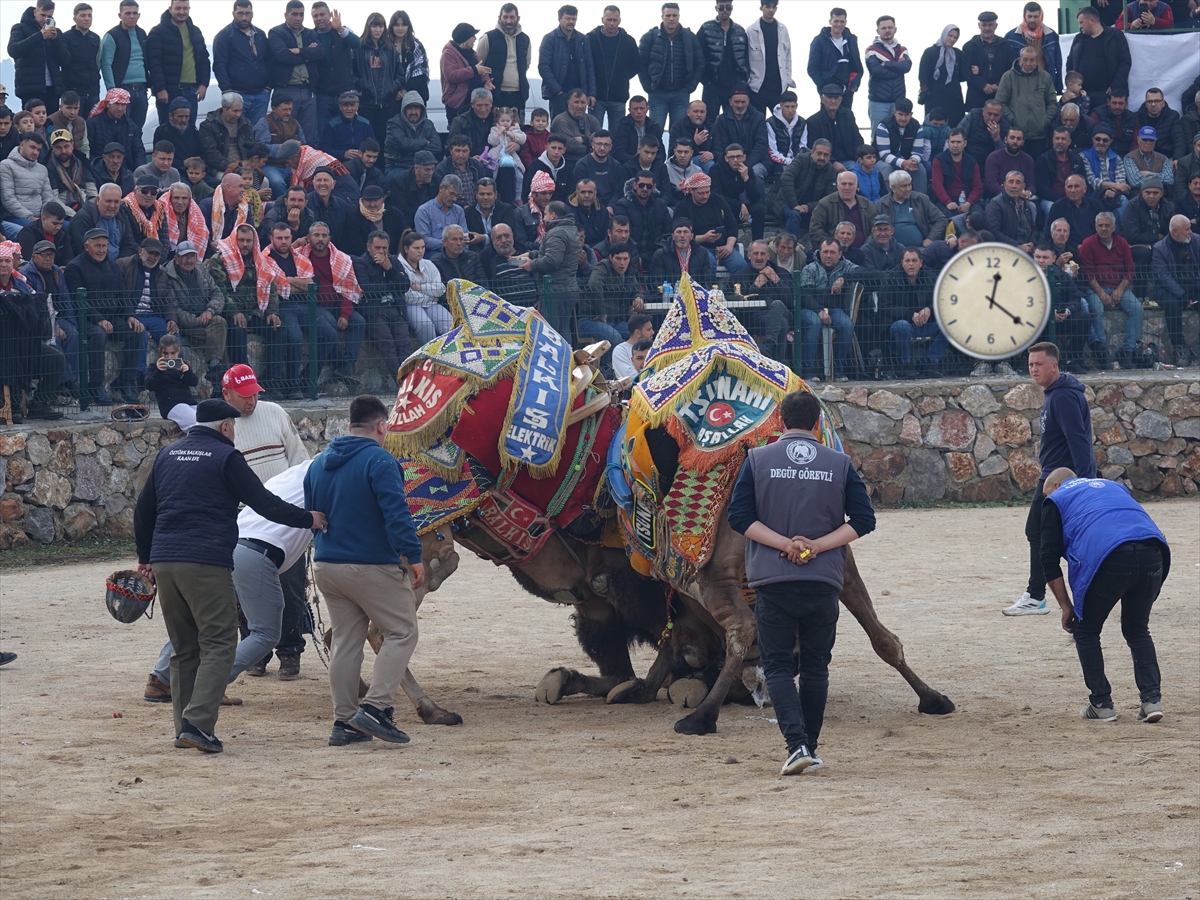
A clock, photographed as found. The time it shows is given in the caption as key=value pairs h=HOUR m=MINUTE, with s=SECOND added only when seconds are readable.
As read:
h=12 m=21
